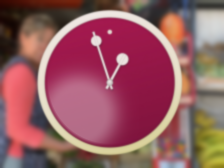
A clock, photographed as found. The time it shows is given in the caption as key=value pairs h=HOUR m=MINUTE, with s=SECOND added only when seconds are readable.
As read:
h=12 m=57
